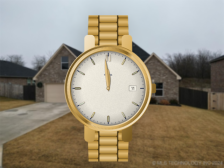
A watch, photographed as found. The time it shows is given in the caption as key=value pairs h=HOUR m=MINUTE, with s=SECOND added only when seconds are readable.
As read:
h=11 m=59
